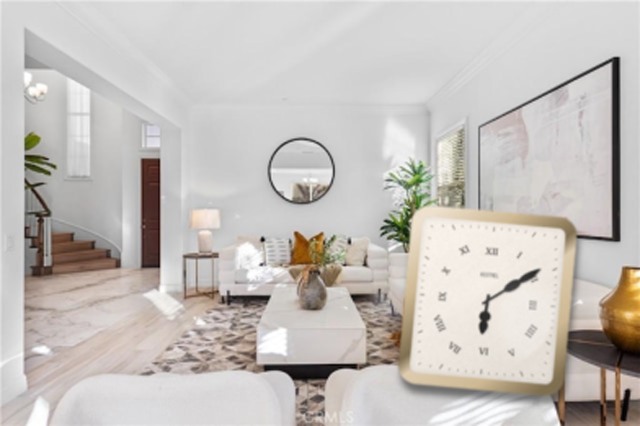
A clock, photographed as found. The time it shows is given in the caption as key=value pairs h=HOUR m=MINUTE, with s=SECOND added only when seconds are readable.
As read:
h=6 m=9
